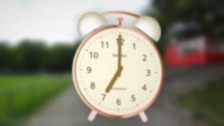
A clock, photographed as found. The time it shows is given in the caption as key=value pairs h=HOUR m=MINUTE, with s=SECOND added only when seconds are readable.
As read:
h=7 m=0
